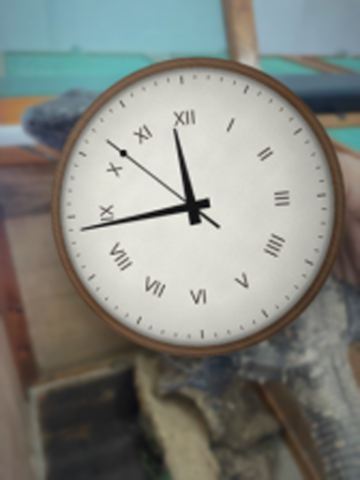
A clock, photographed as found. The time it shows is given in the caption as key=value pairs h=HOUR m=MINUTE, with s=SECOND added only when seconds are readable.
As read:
h=11 m=43 s=52
